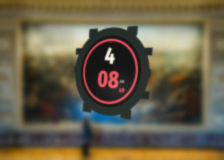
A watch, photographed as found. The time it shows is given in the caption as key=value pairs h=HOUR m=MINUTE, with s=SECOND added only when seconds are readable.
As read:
h=4 m=8
